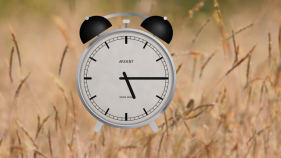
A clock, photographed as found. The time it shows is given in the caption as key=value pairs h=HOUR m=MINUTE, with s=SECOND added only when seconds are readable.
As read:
h=5 m=15
